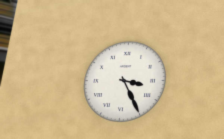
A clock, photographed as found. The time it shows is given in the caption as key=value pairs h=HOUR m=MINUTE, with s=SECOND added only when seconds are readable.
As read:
h=3 m=25
